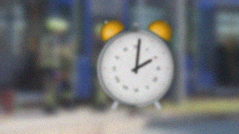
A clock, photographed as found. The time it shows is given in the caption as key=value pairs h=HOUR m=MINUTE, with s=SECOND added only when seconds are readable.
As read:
h=2 m=1
